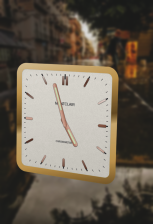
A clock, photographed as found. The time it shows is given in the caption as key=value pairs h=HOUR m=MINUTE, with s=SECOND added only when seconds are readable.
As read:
h=4 m=57
